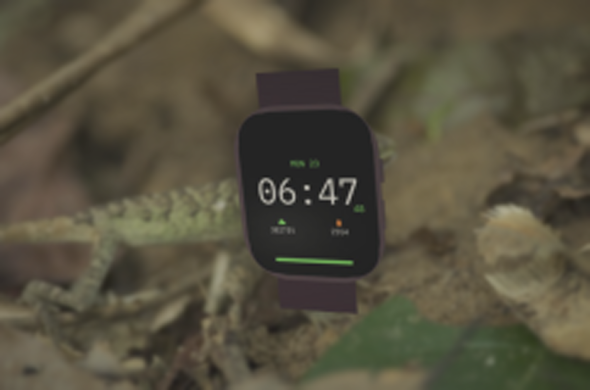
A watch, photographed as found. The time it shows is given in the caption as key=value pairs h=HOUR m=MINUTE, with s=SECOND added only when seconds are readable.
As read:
h=6 m=47
